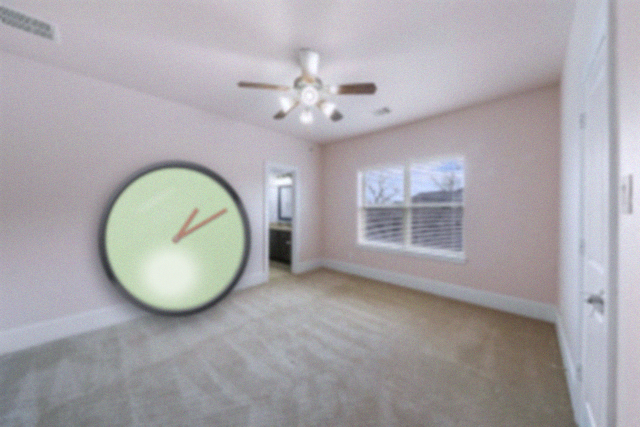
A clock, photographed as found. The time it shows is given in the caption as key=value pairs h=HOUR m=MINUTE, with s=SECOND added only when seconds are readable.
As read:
h=1 m=10
